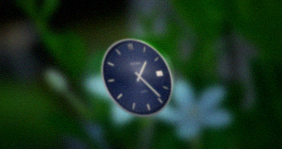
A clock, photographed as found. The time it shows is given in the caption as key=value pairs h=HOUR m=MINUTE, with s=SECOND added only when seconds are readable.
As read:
h=1 m=24
